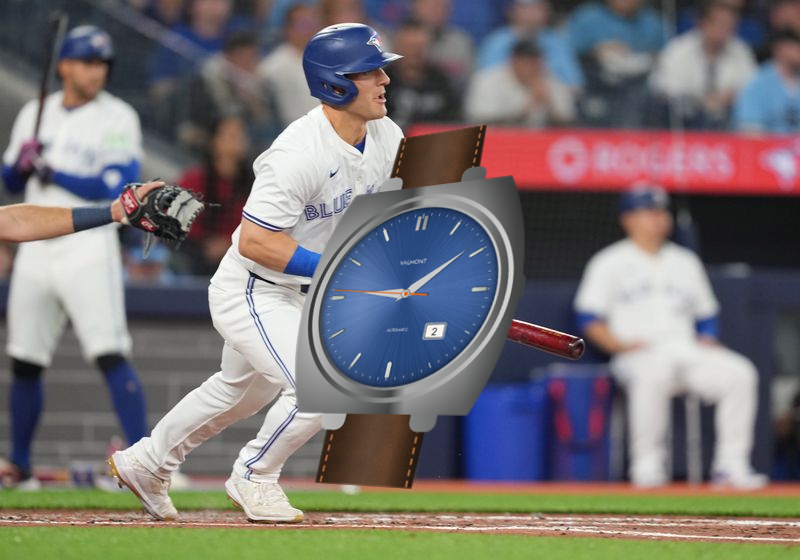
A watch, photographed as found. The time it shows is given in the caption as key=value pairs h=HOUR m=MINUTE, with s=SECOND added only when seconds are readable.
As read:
h=9 m=8 s=46
